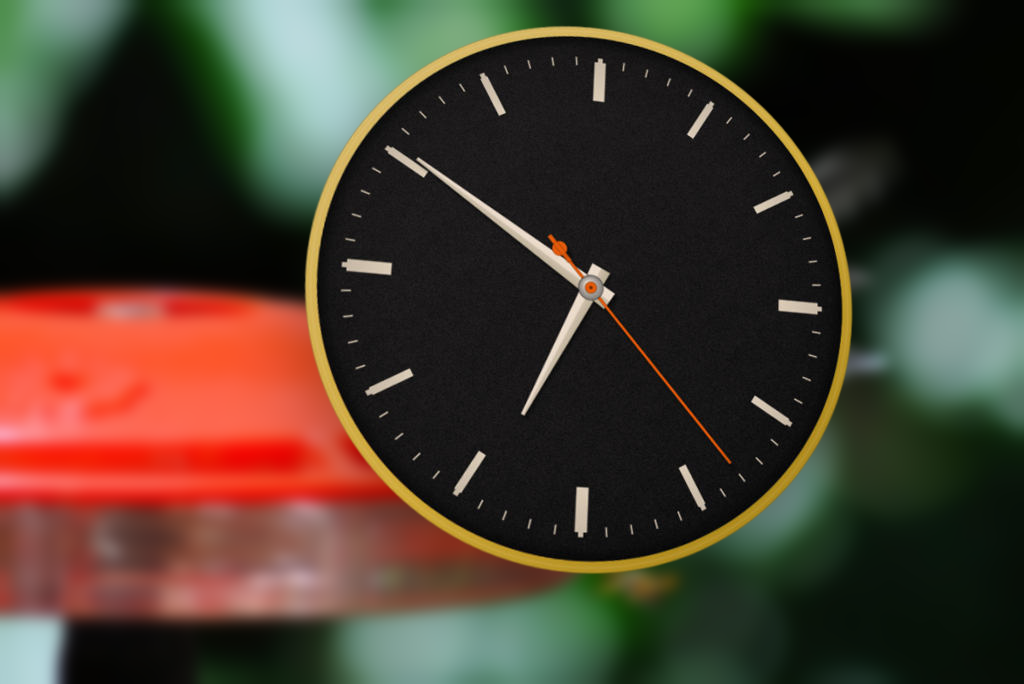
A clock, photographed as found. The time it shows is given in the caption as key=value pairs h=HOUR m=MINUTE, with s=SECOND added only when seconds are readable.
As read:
h=6 m=50 s=23
